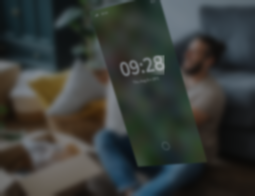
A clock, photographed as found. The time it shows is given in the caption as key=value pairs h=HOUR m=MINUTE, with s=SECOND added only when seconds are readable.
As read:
h=9 m=28
